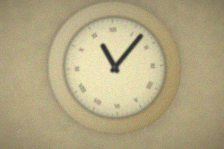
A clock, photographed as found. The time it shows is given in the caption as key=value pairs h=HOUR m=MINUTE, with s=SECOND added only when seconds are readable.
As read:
h=11 m=7
